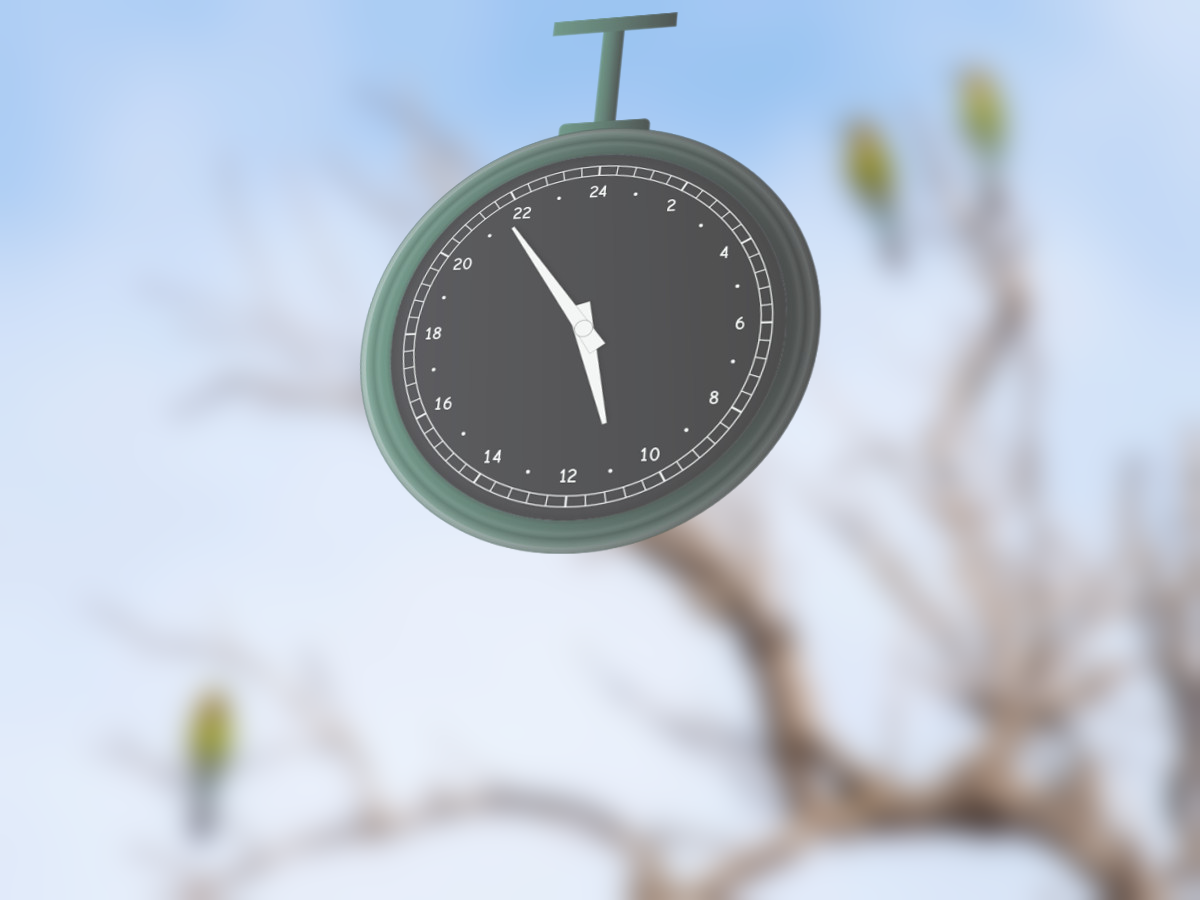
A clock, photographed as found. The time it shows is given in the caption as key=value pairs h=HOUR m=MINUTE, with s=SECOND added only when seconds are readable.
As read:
h=10 m=54
